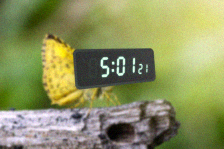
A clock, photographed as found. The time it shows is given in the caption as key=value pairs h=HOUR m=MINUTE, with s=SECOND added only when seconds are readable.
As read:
h=5 m=1 s=21
